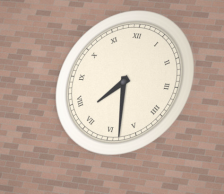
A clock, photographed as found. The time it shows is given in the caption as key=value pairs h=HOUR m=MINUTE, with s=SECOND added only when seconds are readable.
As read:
h=7 m=28
